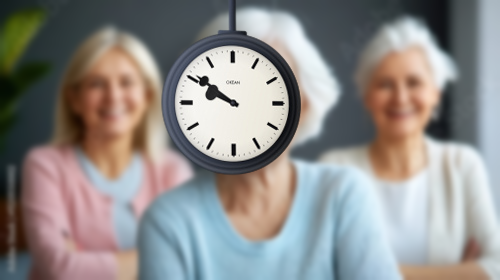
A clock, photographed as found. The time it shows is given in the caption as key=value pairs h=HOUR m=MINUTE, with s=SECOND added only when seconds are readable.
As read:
h=9 m=51
